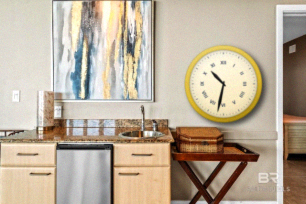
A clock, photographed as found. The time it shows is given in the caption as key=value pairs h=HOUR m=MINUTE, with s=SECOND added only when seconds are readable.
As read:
h=10 m=32
